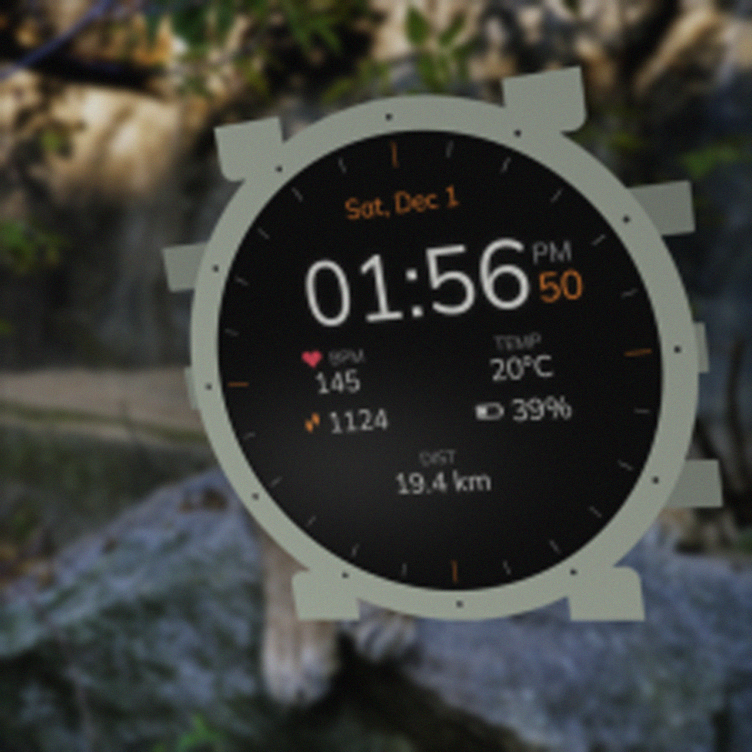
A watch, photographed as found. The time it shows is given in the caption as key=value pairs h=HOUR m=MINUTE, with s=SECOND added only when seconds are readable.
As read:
h=1 m=56 s=50
